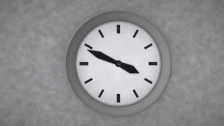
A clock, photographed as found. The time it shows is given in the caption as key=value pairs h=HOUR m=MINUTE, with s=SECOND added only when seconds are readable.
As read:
h=3 m=49
